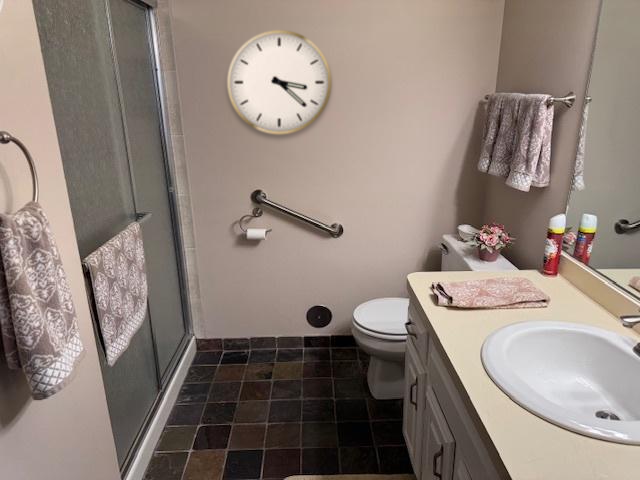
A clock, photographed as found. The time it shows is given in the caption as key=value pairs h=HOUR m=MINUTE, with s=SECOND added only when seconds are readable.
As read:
h=3 m=22
